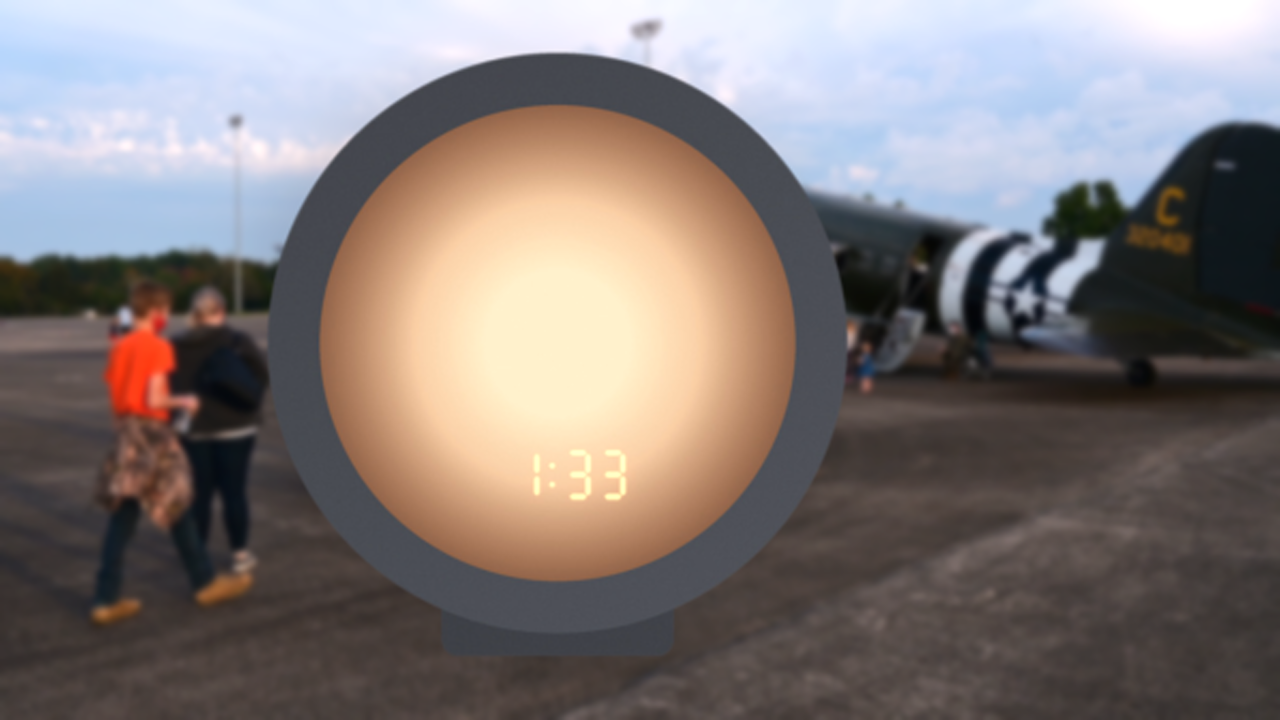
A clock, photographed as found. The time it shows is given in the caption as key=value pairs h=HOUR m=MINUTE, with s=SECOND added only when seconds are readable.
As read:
h=1 m=33
